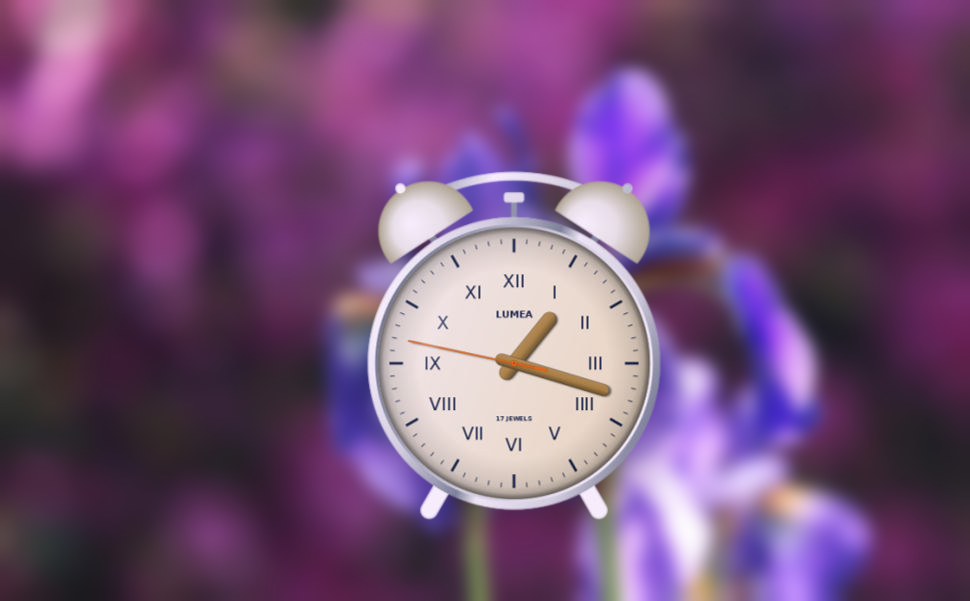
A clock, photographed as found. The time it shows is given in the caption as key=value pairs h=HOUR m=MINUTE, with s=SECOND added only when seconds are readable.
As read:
h=1 m=17 s=47
